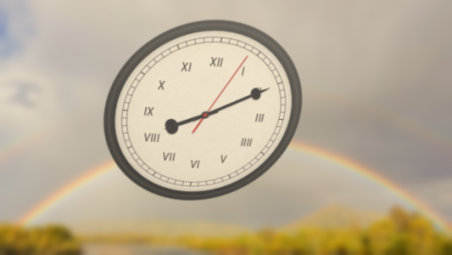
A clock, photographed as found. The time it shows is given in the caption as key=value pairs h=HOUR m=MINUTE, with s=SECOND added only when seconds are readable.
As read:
h=8 m=10 s=4
